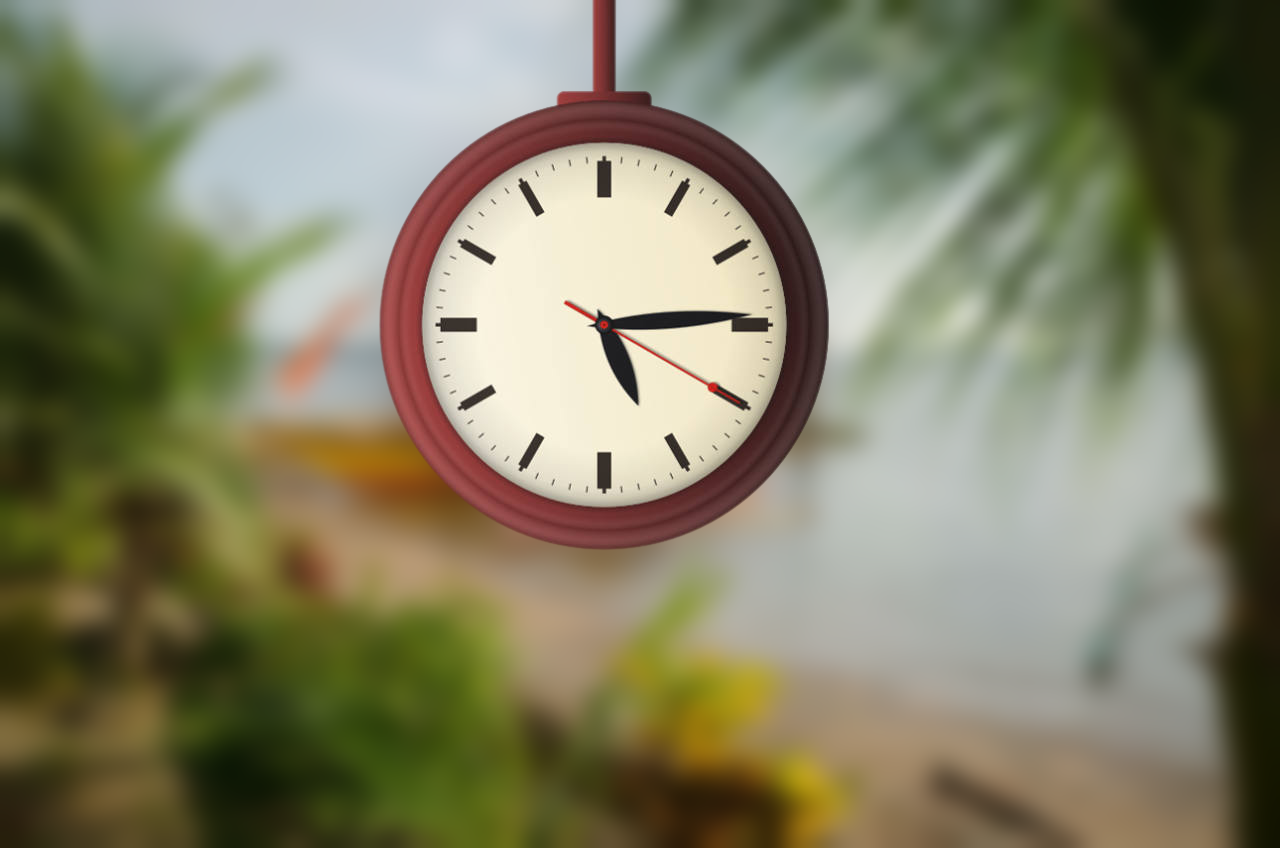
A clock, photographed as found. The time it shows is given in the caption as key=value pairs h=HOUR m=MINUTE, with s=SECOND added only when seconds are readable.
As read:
h=5 m=14 s=20
